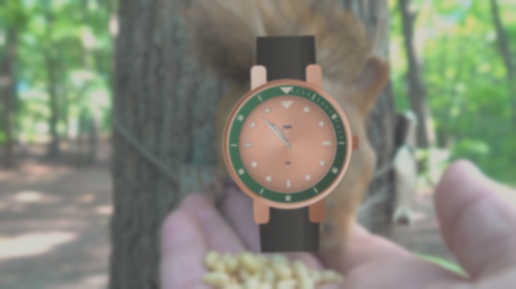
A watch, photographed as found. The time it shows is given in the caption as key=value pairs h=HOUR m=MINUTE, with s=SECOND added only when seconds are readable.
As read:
h=10 m=53
